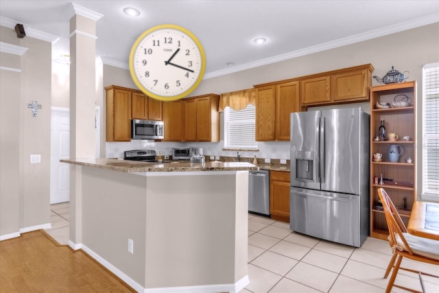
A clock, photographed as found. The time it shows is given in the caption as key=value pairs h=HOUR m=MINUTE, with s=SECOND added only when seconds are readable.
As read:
h=1 m=18
